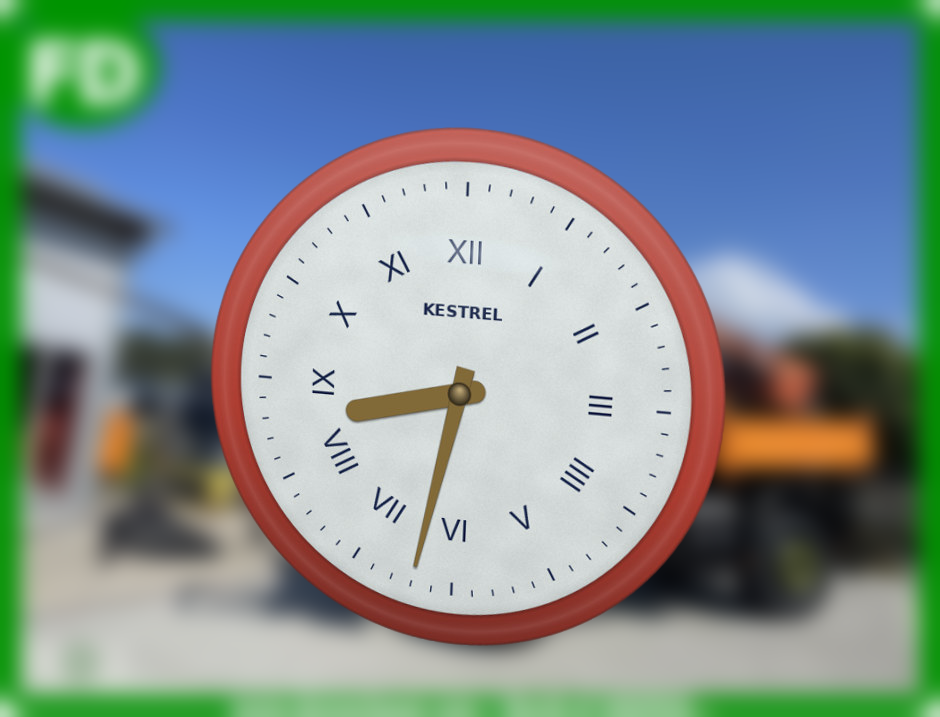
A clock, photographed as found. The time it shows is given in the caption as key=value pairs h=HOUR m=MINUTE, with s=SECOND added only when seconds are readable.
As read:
h=8 m=32
